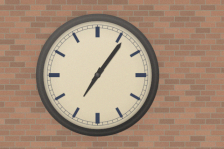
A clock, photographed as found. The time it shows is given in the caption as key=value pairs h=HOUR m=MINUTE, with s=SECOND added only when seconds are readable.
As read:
h=7 m=6
